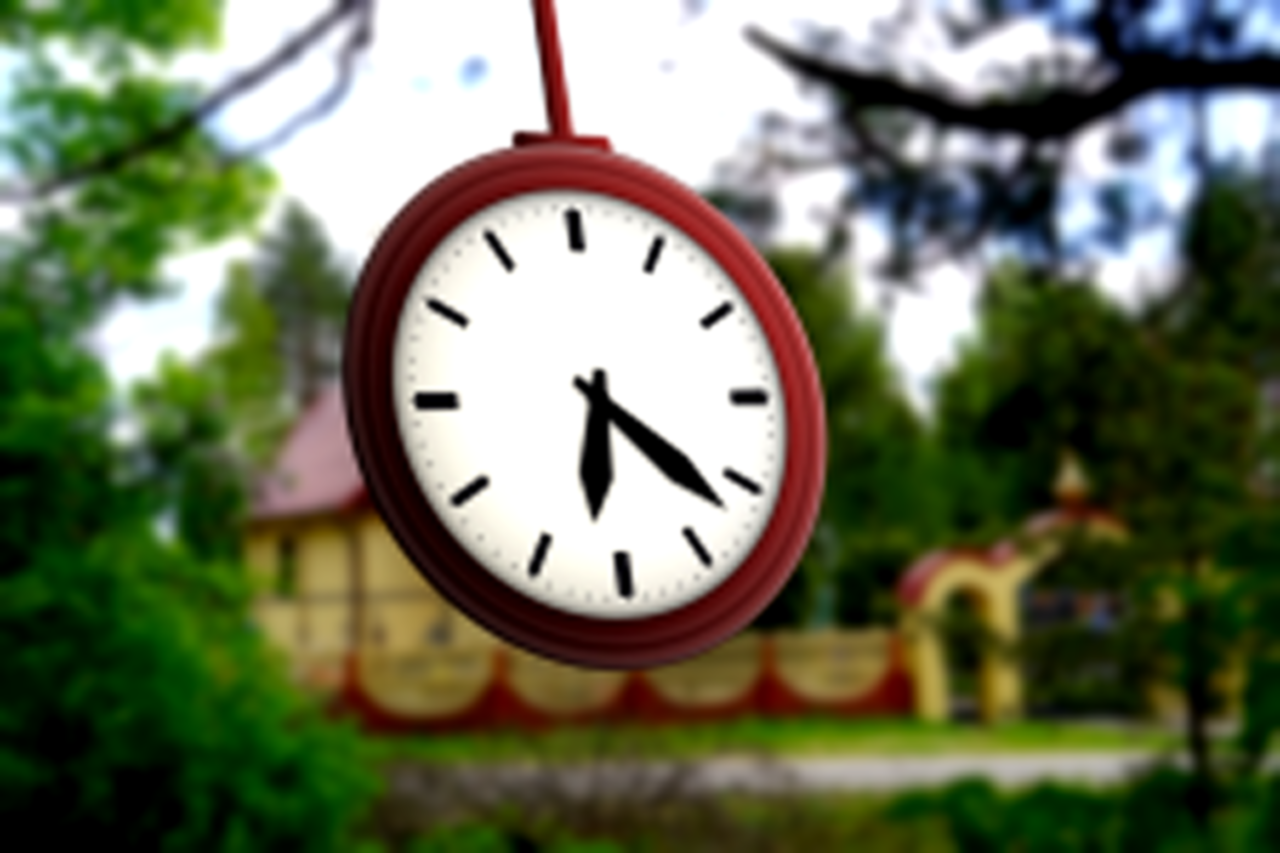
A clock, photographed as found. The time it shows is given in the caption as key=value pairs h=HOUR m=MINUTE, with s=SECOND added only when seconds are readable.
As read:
h=6 m=22
